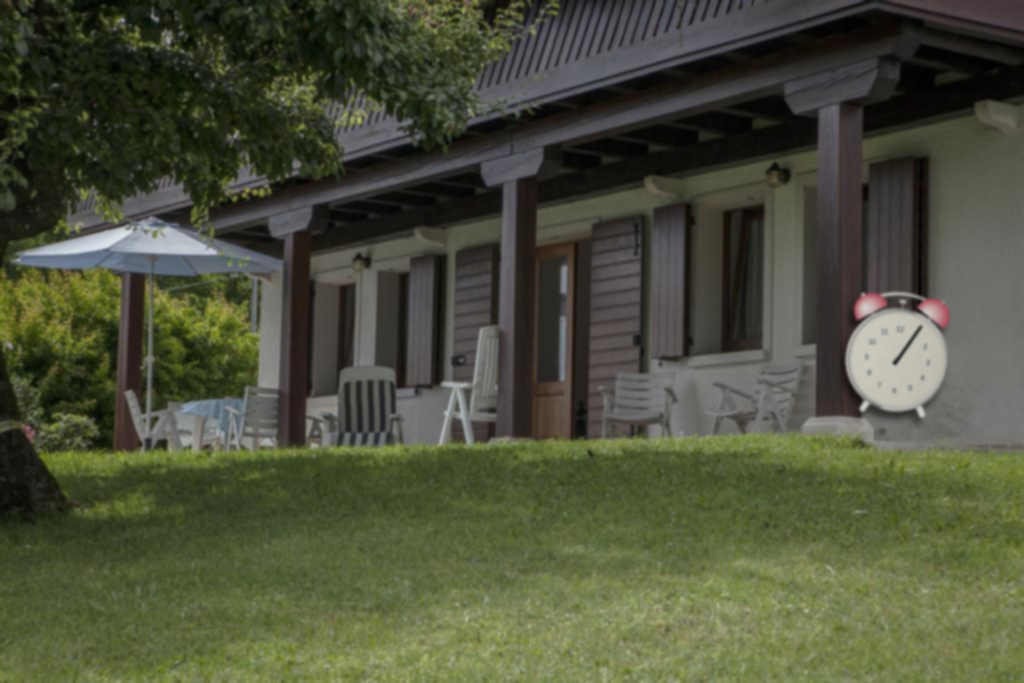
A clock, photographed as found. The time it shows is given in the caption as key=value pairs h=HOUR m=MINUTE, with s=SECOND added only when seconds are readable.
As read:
h=1 m=5
